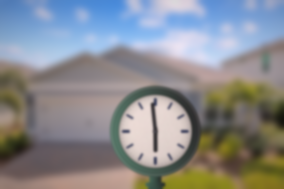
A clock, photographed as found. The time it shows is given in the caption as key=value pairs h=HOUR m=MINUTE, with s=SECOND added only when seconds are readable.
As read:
h=5 m=59
